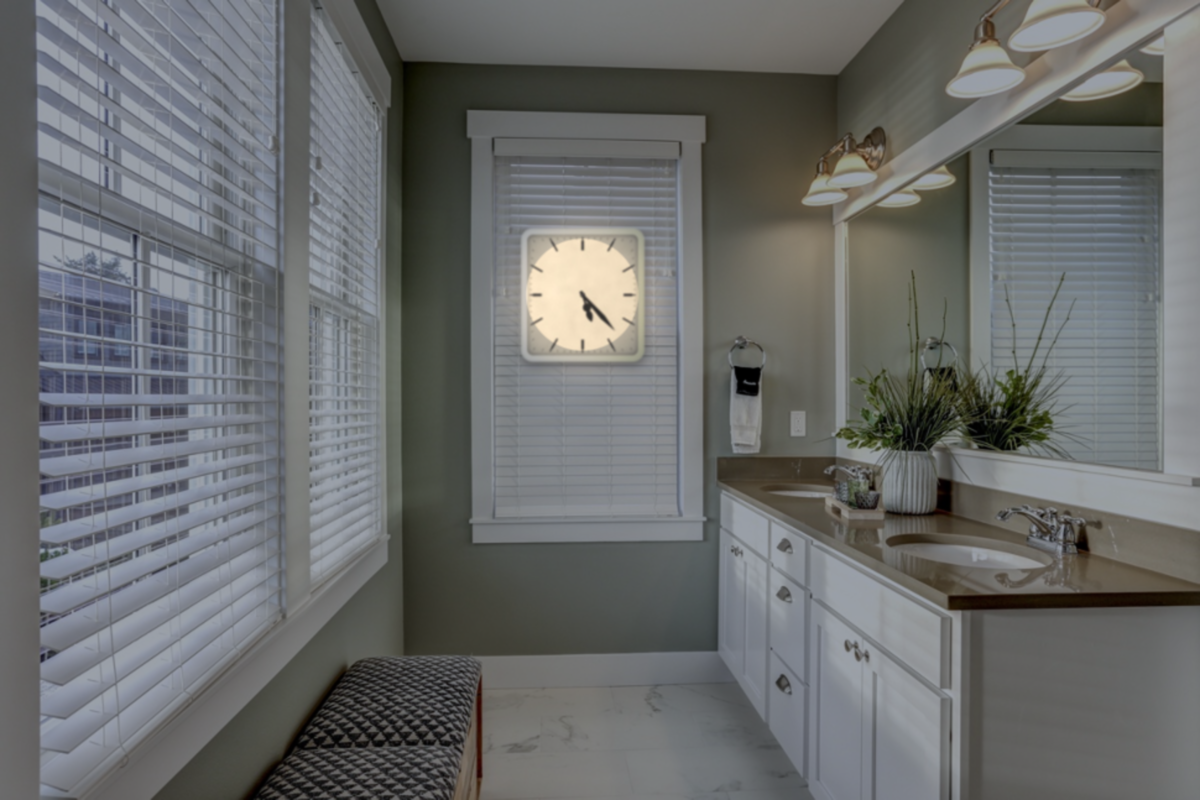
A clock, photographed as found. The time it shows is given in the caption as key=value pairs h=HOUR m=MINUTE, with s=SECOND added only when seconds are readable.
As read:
h=5 m=23
